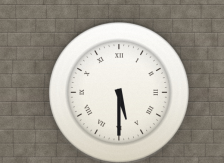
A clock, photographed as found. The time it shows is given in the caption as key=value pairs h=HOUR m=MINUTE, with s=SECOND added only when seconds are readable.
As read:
h=5 m=30
